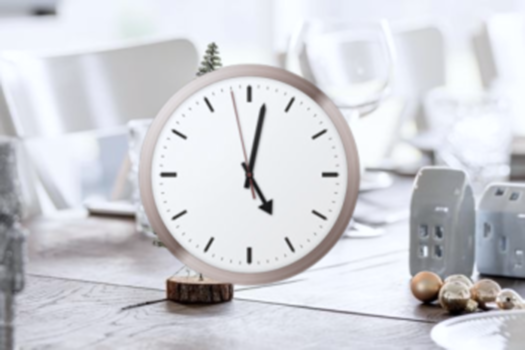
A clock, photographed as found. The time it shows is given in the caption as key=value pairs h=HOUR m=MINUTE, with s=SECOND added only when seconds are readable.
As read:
h=5 m=1 s=58
